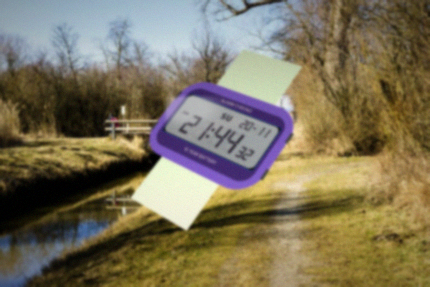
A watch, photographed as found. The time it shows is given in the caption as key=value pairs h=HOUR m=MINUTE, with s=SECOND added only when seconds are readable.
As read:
h=21 m=44
